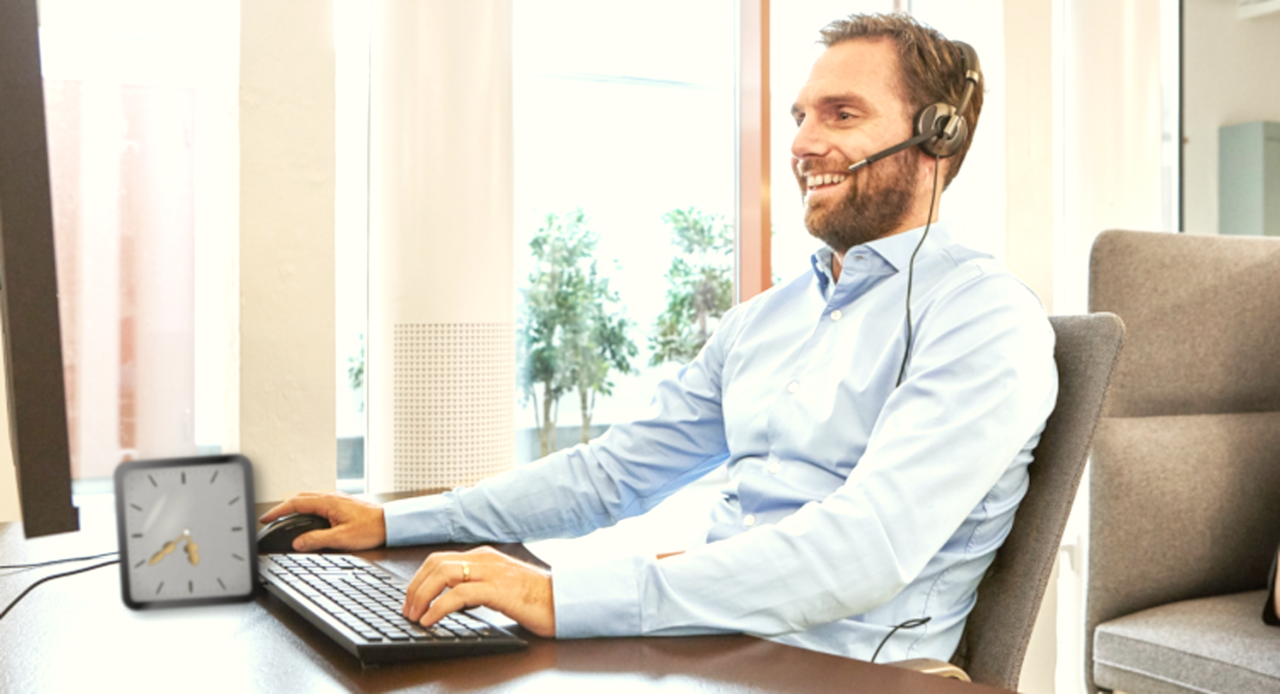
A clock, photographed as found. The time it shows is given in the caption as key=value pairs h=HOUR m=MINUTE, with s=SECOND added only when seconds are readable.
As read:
h=5 m=39
